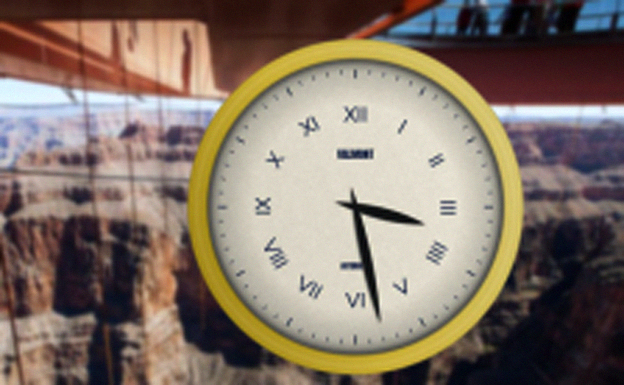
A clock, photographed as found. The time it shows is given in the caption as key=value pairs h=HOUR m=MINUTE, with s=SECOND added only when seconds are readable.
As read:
h=3 m=28
